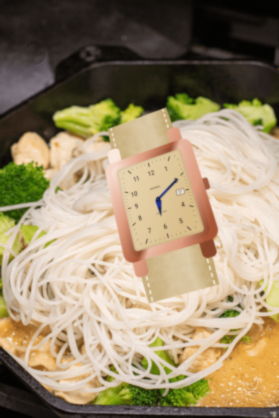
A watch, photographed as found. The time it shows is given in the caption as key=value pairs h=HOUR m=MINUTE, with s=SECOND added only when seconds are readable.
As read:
h=6 m=10
